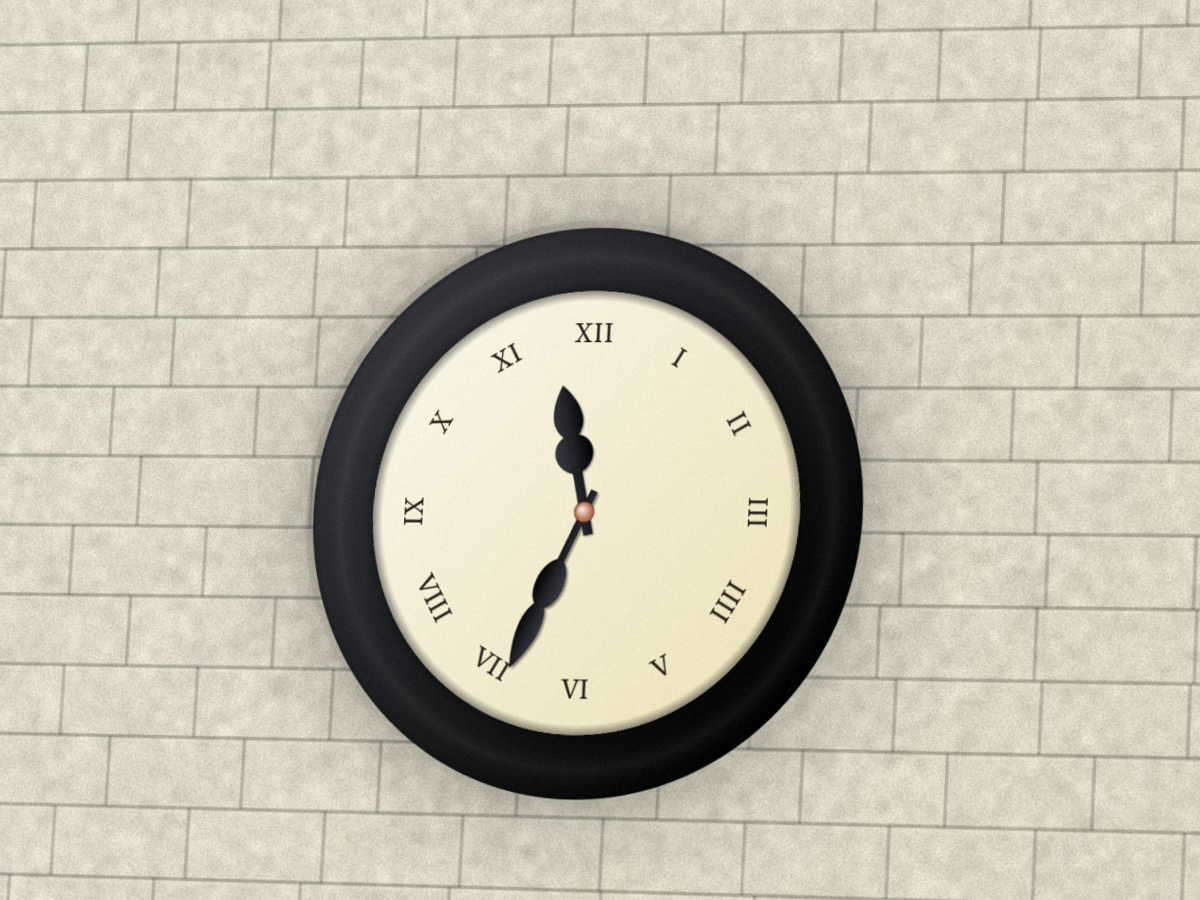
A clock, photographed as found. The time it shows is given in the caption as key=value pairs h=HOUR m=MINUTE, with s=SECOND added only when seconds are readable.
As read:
h=11 m=34
